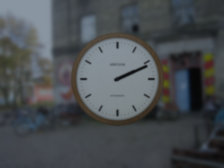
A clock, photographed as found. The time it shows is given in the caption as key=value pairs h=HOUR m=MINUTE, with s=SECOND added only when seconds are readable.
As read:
h=2 m=11
